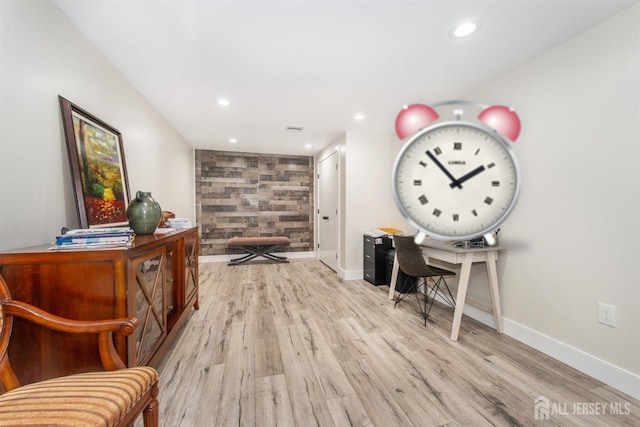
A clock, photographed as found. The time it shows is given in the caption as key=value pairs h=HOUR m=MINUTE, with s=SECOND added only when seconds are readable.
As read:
h=1 m=53
